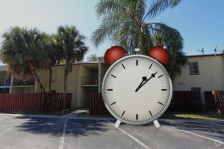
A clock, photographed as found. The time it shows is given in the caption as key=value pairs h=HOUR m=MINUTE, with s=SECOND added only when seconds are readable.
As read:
h=1 m=8
